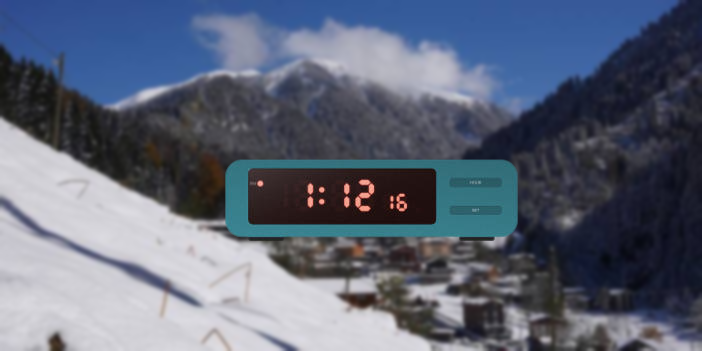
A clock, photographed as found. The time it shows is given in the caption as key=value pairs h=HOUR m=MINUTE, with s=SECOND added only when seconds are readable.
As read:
h=1 m=12 s=16
